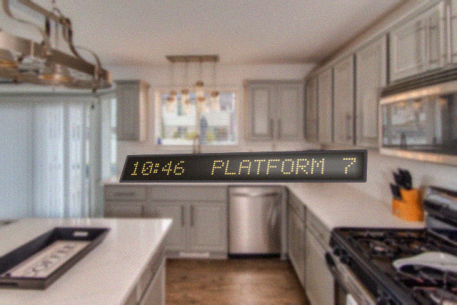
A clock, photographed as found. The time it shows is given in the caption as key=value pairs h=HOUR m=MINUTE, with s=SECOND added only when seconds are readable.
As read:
h=10 m=46
